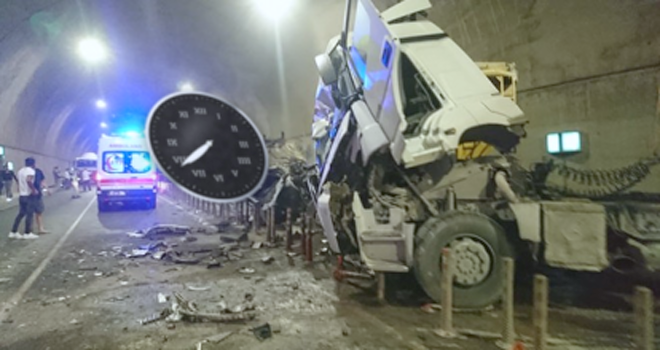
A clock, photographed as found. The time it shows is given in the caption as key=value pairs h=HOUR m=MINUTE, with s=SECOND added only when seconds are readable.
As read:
h=7 m=39
